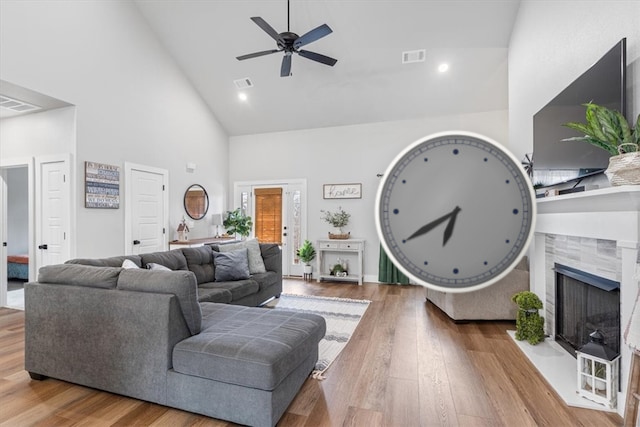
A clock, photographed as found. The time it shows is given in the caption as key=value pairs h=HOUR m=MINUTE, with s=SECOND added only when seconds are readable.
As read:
h=6 m=40
